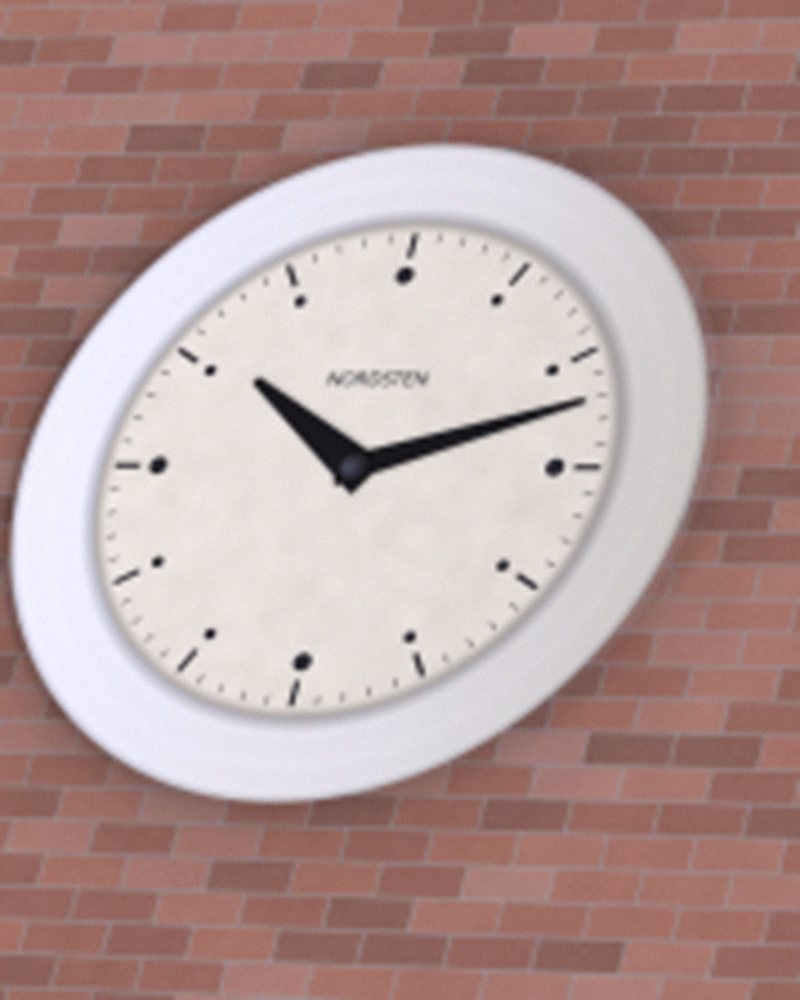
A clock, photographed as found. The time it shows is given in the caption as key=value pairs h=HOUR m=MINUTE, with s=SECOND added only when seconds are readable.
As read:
h=10 m=12
